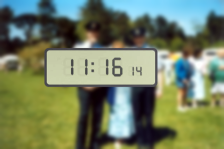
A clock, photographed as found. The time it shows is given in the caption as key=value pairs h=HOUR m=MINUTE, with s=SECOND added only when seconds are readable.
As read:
h=11 m=16 s=14
